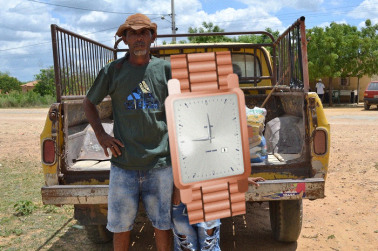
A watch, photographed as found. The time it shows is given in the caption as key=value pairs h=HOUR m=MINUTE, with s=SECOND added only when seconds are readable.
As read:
h=9 m=0
